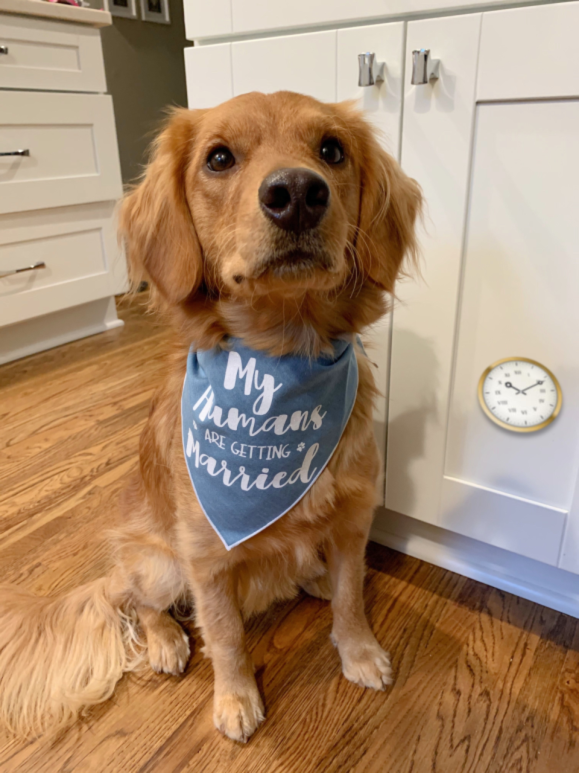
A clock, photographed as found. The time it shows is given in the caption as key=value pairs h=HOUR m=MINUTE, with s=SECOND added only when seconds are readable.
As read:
h=10 m=11
